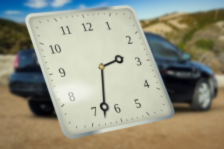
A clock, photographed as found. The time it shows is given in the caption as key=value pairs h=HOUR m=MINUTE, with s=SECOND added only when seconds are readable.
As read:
h=2 m=33
